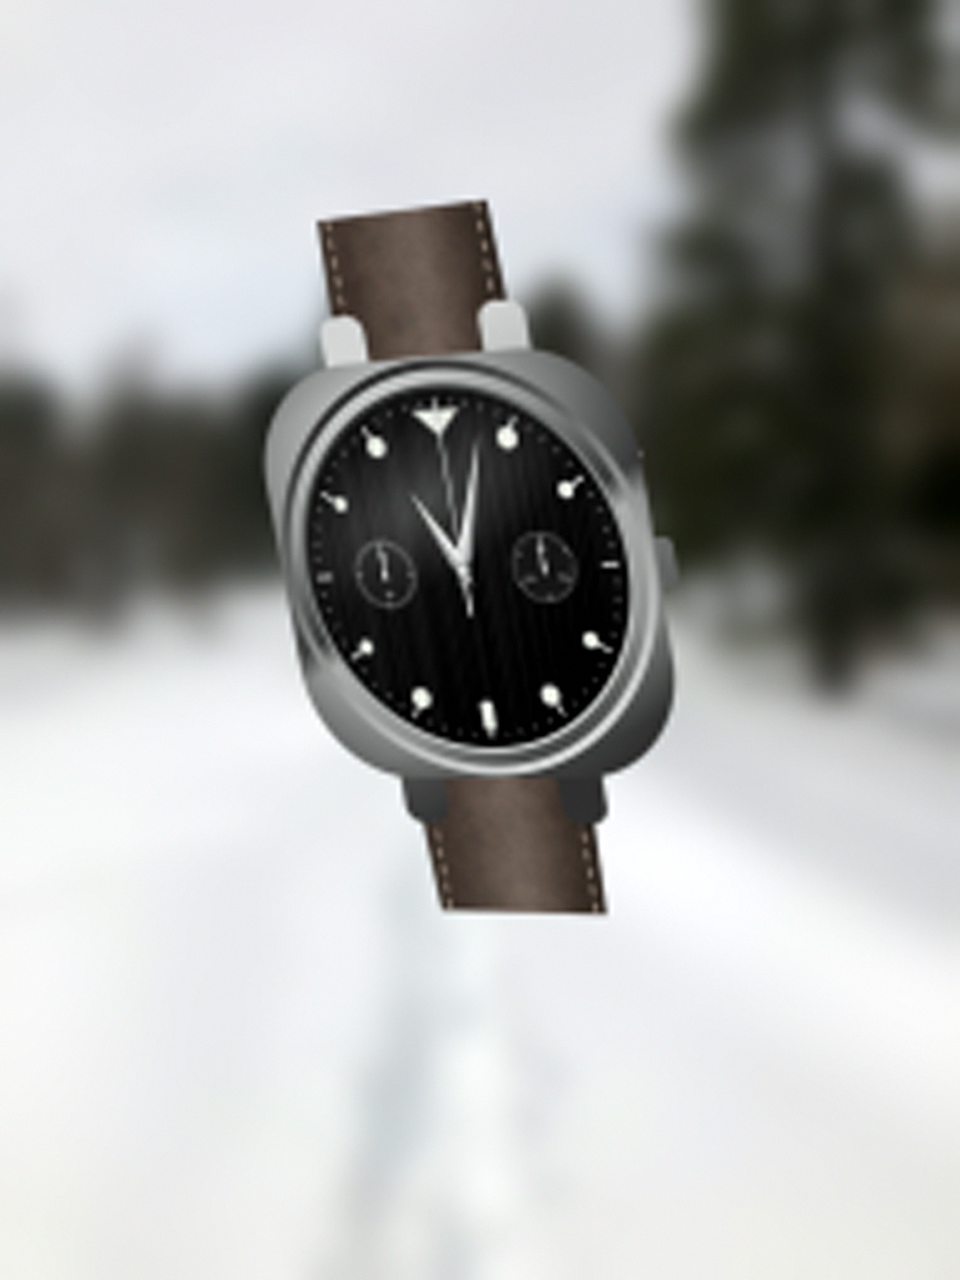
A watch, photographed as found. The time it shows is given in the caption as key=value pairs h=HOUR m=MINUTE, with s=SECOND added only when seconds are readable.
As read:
h=11 m=3
